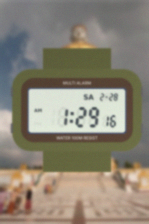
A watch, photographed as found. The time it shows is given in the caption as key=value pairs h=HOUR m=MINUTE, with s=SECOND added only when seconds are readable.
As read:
h=1 m=29 s=16
